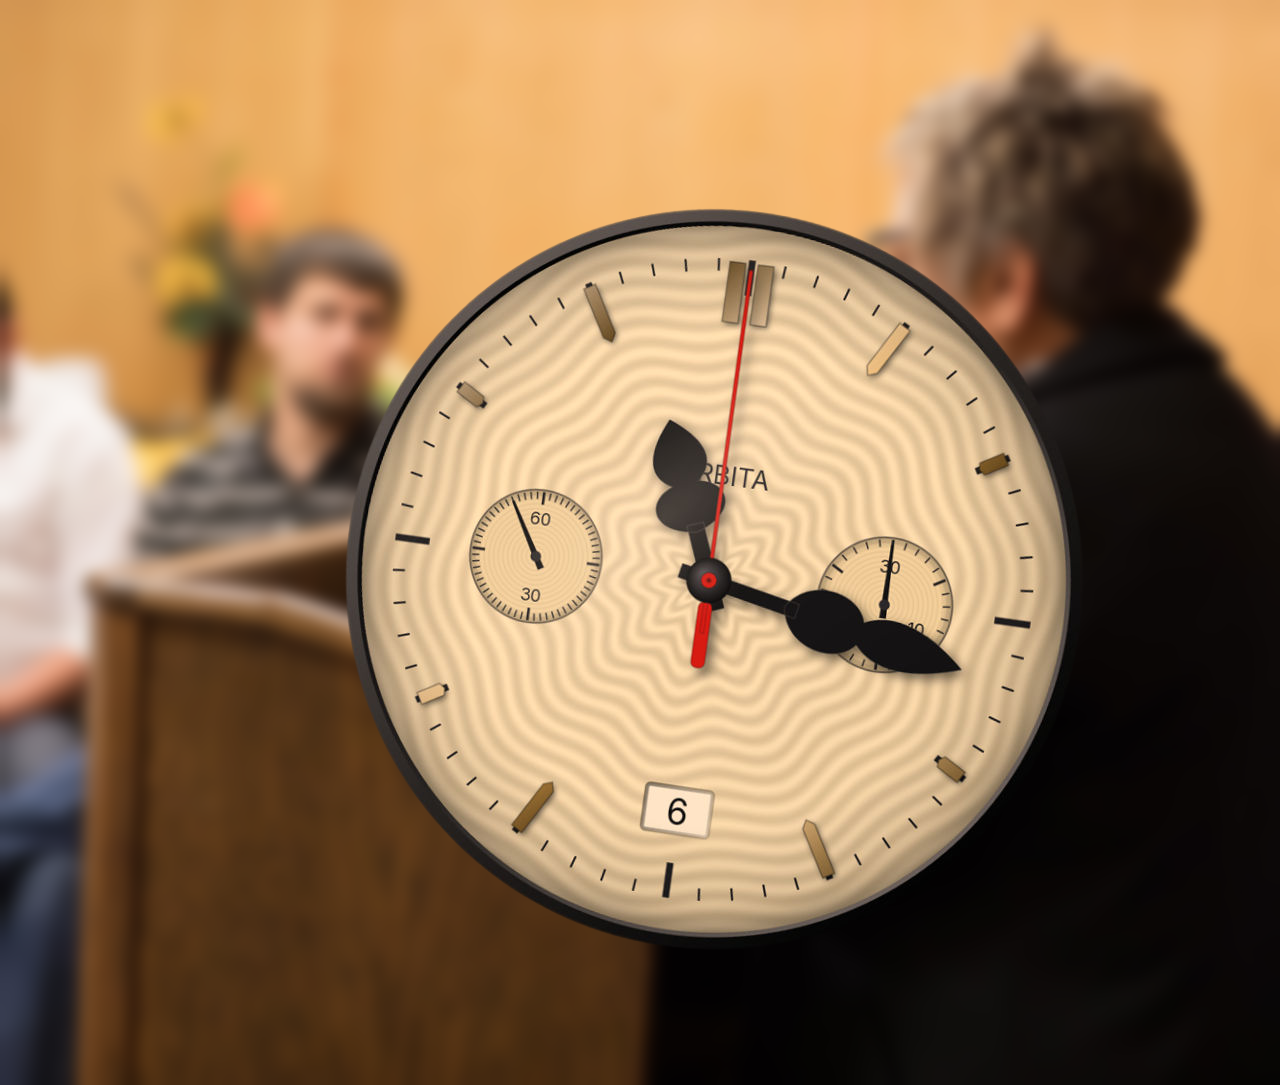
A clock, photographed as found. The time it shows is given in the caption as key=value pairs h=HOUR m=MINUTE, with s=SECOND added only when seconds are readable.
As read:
h=11 m=16 s=55
